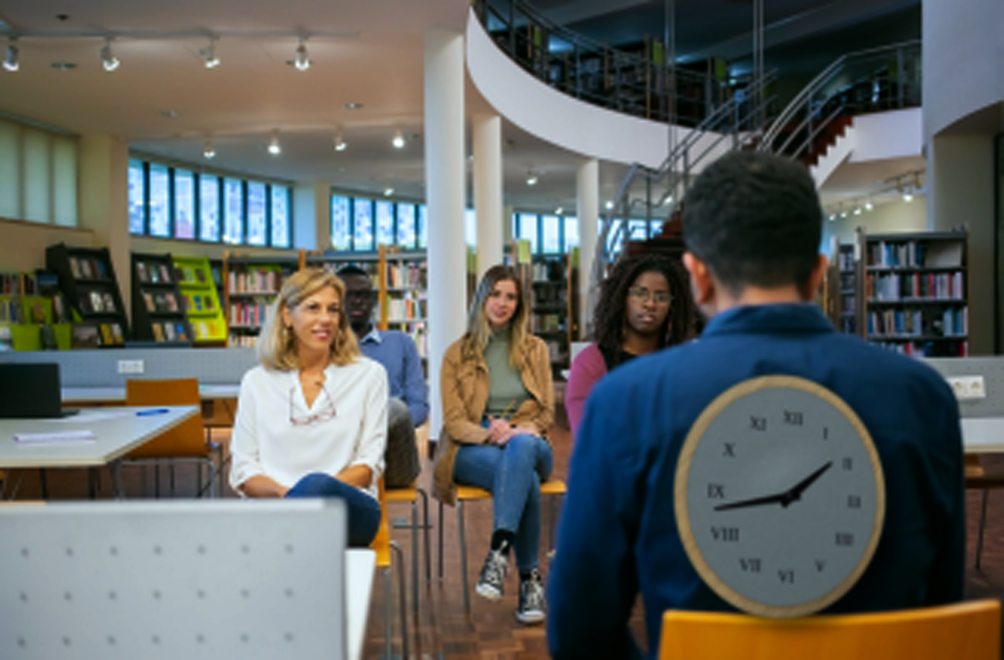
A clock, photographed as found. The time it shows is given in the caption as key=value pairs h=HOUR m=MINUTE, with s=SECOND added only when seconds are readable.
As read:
h=1 m=43
